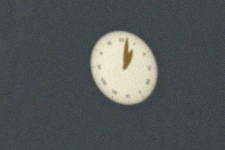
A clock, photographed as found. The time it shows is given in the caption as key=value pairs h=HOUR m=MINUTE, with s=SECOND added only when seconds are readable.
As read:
h=1 m=2
